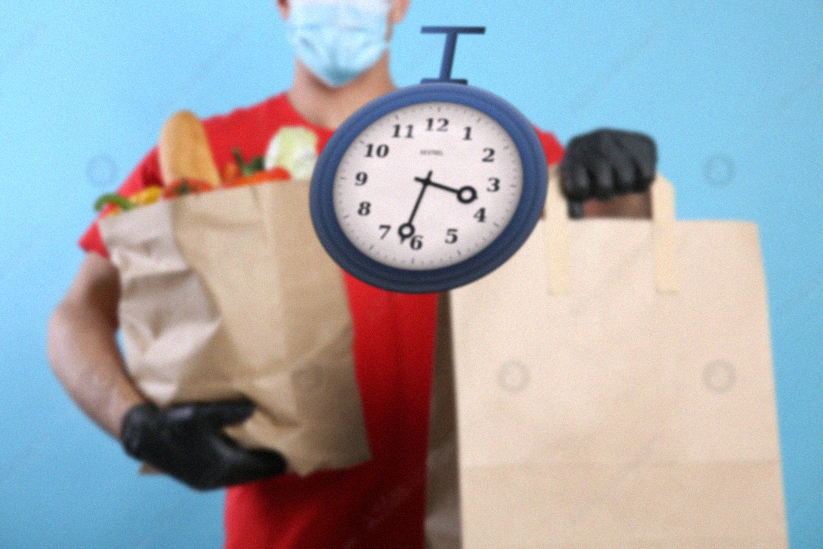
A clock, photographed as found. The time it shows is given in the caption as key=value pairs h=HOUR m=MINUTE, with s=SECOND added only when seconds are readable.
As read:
h=3 m=32
